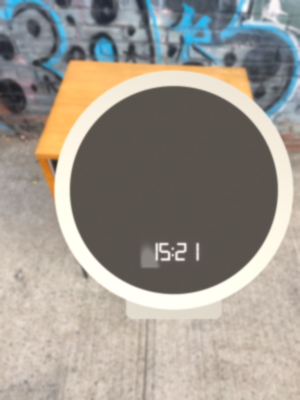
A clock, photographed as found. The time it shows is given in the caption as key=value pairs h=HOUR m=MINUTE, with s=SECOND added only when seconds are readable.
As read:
h=15 m=21
